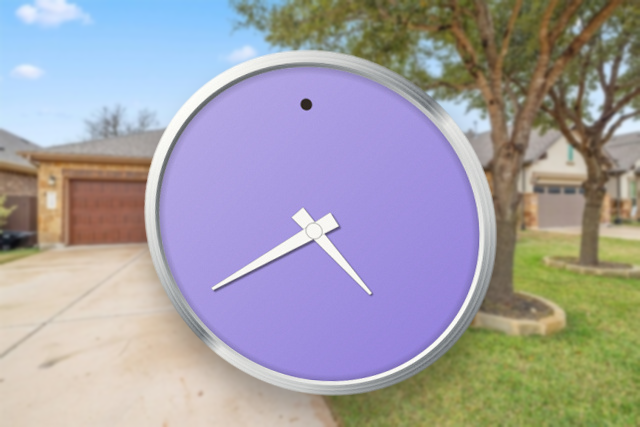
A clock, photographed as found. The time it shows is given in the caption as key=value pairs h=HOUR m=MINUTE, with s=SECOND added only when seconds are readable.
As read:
h=4 m=40
